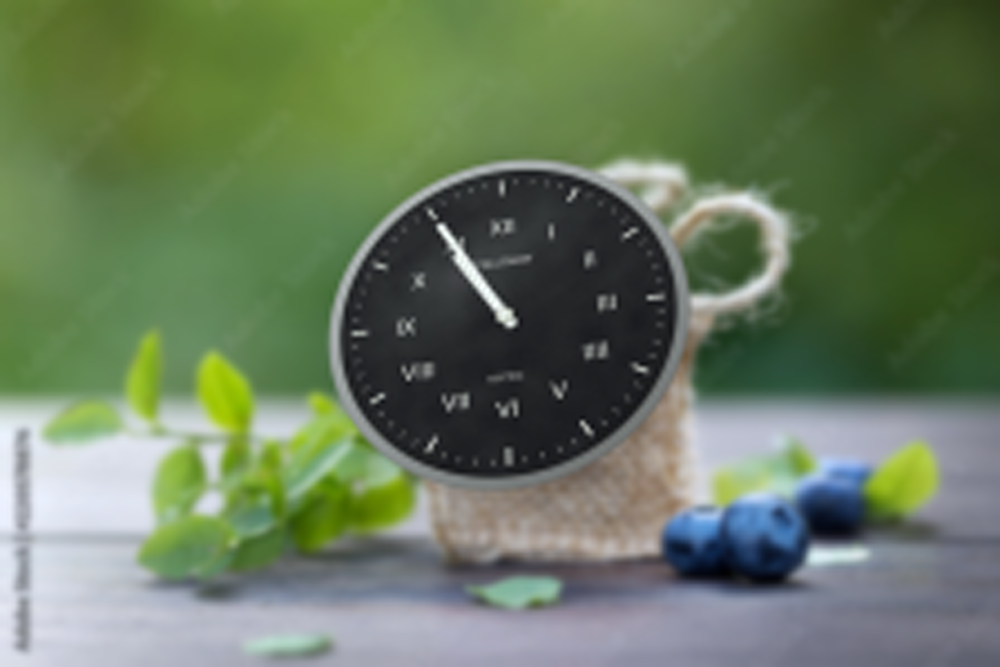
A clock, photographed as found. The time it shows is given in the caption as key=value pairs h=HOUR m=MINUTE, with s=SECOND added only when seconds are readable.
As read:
h=10 m=55
